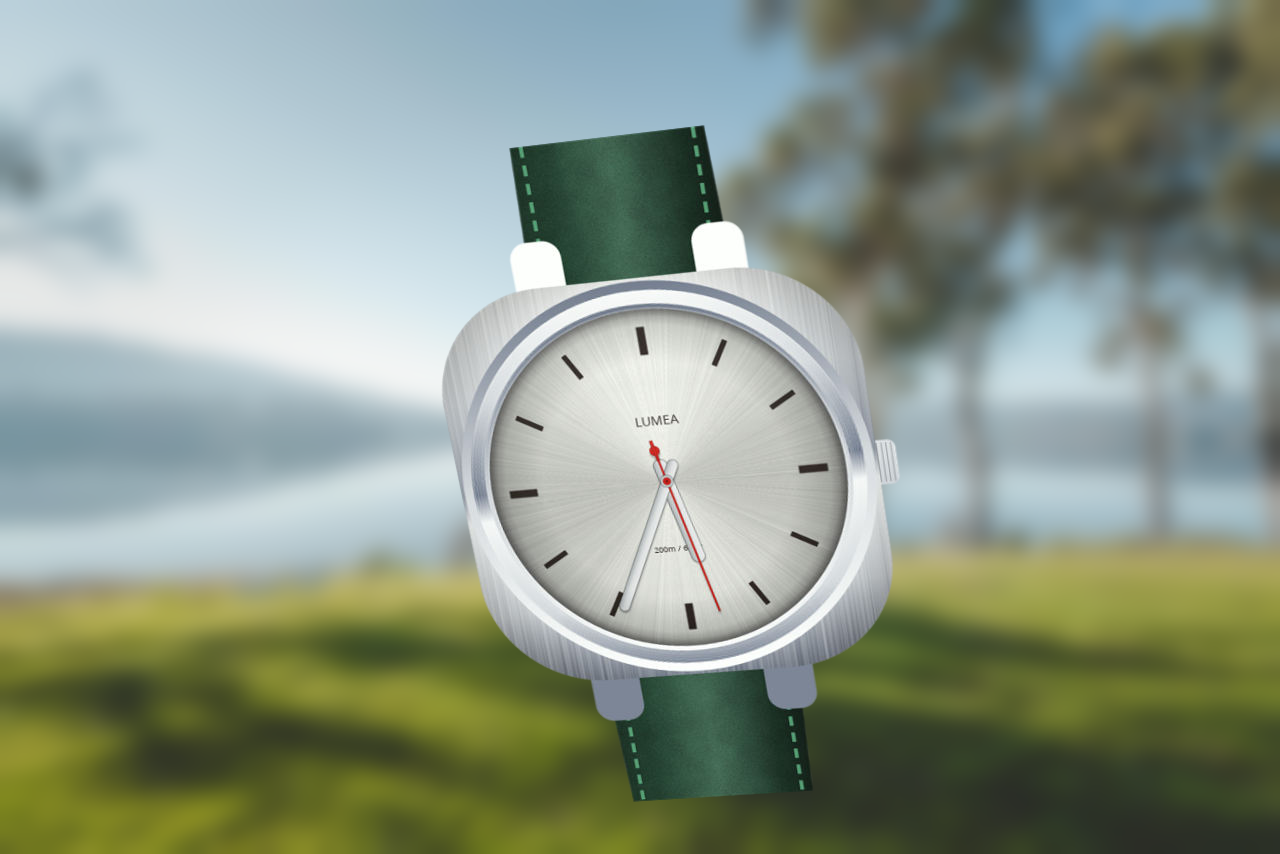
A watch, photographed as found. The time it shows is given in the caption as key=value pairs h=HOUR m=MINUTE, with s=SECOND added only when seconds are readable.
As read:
h=5 m=34 s=28
